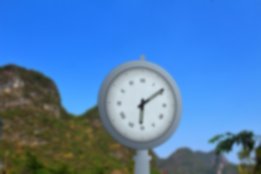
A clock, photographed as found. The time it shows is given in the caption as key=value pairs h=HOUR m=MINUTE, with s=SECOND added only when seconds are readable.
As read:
h=6 m=9
